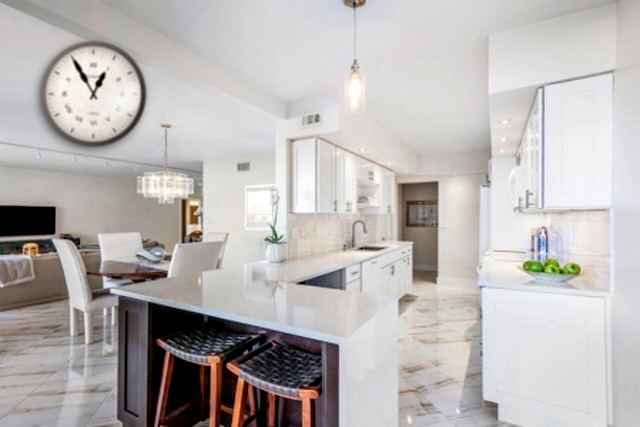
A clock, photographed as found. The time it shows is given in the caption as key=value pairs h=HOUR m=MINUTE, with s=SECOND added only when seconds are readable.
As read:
h=12 m=55
